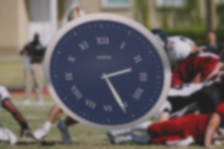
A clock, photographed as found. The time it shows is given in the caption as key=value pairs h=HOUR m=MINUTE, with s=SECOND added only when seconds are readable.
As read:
h=2 m=26
